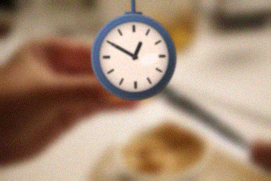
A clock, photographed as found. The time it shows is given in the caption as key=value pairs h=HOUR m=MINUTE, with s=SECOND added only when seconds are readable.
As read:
h=12 m=50
